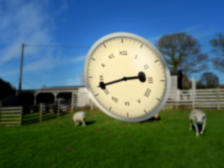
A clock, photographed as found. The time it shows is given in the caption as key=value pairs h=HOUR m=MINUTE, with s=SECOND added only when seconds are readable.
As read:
h=2 m=42
